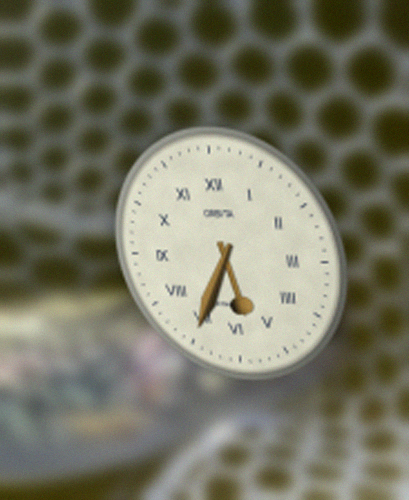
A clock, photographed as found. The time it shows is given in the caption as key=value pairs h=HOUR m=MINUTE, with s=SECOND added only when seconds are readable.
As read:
h=5 m=35
